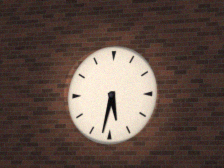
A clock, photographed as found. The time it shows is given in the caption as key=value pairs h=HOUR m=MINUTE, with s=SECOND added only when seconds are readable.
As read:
h=5 m=32
